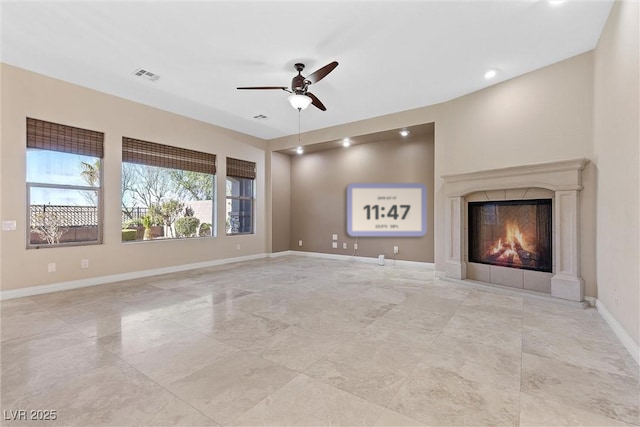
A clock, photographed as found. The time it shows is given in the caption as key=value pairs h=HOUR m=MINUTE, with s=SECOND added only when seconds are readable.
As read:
h=11 m=47
